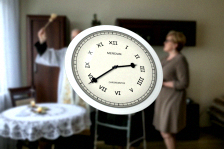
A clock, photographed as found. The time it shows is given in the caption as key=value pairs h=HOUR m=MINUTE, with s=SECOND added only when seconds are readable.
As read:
h=2 m=39
